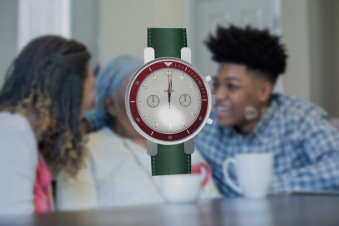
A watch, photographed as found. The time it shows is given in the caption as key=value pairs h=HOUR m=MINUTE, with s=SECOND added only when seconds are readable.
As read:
h=12 m=1
